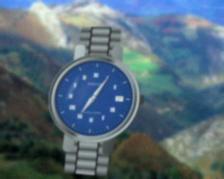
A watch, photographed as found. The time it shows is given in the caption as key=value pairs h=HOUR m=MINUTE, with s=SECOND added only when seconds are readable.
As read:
h=7 m=5
